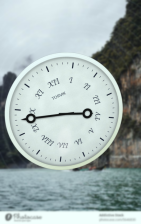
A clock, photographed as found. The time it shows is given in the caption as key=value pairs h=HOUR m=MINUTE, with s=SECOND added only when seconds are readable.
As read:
h=3 m=48
